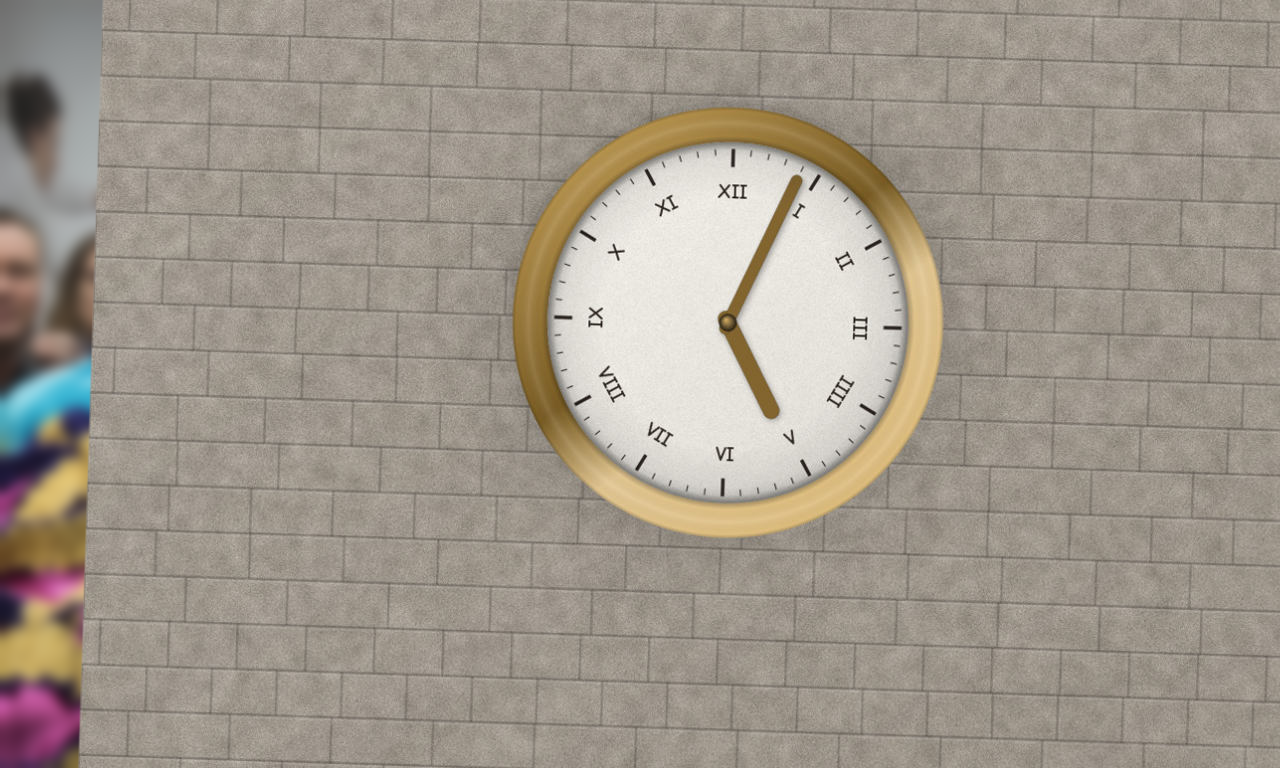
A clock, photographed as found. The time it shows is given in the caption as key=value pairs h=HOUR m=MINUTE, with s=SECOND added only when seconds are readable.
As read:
h=5 m=4
